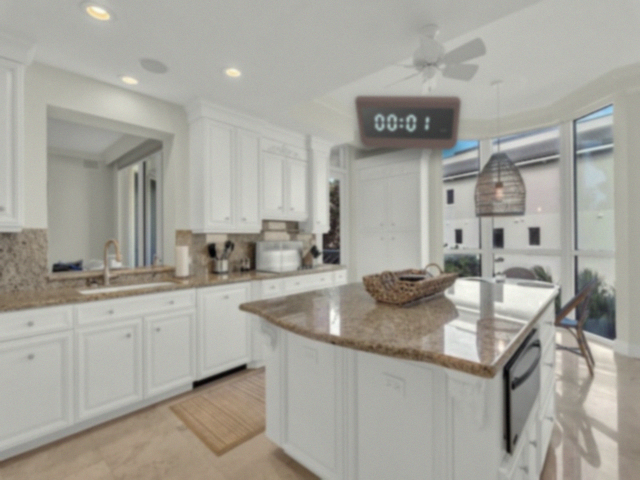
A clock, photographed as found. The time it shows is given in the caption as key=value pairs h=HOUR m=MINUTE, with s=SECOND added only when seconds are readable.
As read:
h=0 m=1
